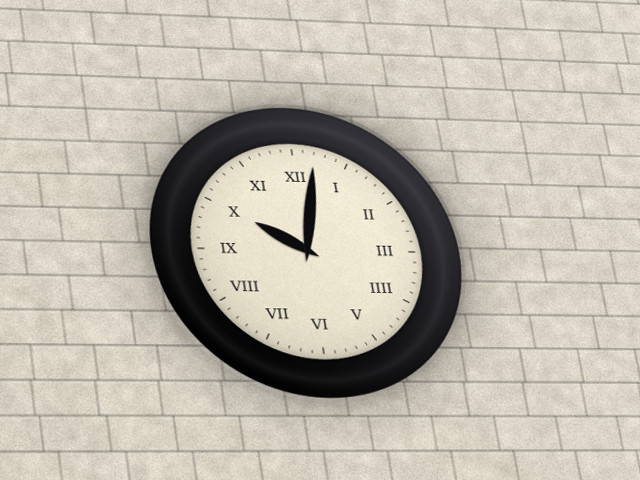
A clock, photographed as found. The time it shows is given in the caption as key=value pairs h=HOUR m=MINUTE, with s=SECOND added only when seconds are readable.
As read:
h=10 m=2
